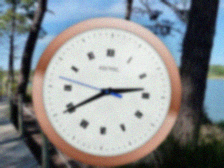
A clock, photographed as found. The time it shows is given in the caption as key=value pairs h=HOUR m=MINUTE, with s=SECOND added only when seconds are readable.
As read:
h=2 m=39 s=47
